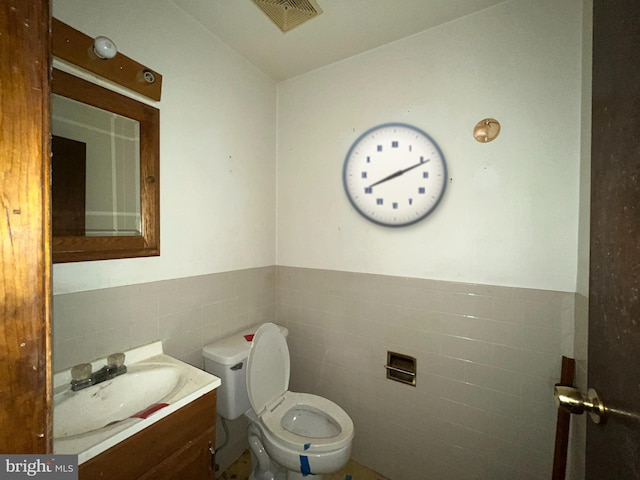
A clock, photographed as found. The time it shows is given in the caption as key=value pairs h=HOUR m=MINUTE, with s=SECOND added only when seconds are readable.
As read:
h=8 m=11
